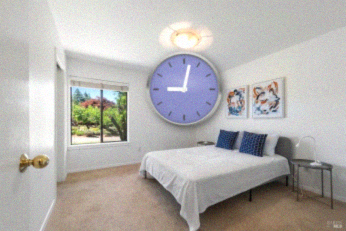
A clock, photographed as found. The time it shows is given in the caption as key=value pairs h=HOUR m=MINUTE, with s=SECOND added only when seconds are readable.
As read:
h=9 m=2
